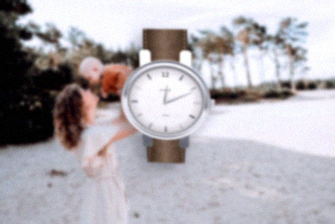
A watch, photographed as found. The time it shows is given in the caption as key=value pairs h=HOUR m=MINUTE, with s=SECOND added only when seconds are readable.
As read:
h=12 m=11
